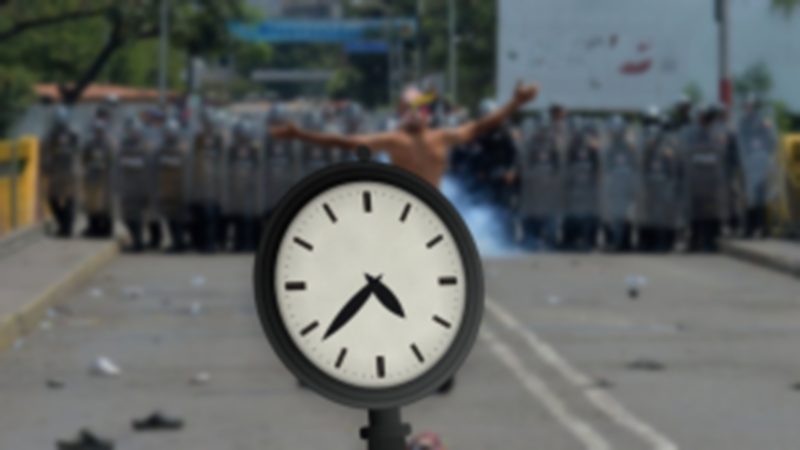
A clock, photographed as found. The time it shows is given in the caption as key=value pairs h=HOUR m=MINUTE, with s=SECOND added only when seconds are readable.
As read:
h=4 m=38
